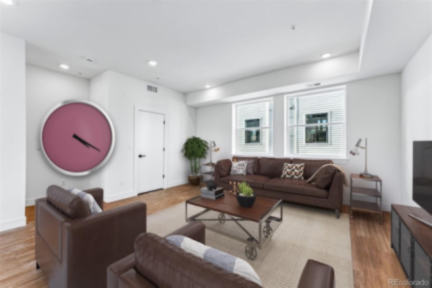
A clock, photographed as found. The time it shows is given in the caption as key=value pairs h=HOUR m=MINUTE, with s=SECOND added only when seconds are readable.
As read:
h=4 m=20
